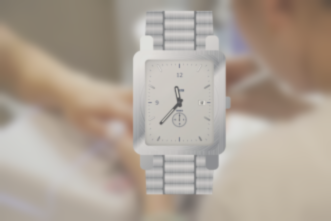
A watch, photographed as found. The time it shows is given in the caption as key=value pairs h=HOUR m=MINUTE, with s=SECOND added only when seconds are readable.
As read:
h=11 m=37
